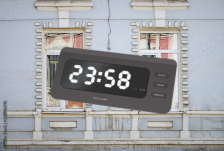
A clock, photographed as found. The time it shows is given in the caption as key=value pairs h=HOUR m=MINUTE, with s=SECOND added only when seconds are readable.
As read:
h=23 m=58
